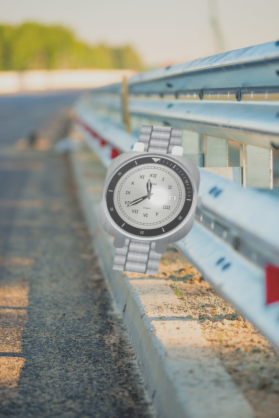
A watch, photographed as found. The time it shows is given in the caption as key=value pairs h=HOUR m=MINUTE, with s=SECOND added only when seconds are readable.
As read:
h=11 m=39
